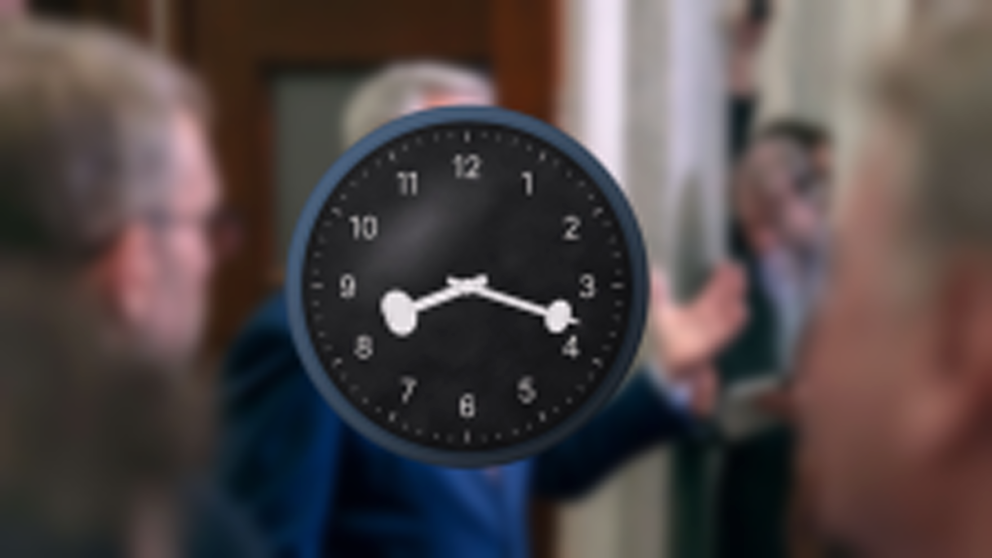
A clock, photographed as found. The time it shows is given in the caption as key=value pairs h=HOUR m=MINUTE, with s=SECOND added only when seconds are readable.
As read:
h=8 m=18
